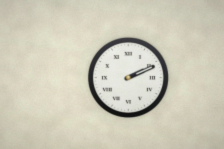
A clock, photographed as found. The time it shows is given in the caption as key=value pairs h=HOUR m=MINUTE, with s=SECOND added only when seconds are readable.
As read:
h=2 m=11
